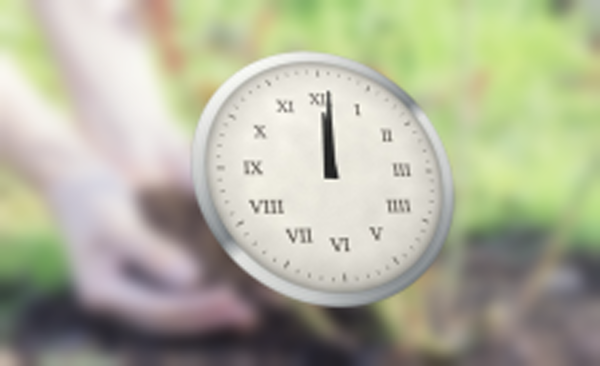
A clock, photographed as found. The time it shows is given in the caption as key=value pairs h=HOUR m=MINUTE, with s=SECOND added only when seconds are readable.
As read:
h=12 m=1
